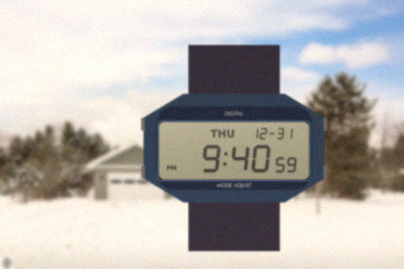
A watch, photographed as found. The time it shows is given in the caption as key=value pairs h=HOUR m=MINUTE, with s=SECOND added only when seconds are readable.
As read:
h=9 m=40 s=59
